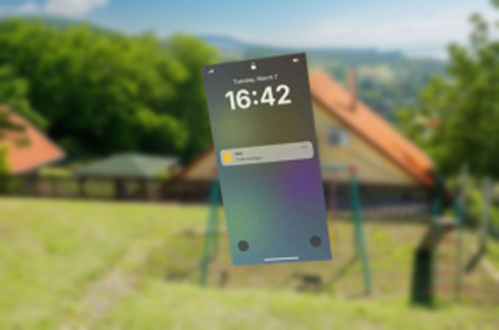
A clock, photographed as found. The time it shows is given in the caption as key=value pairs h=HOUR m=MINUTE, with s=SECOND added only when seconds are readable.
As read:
h=16 m=42
